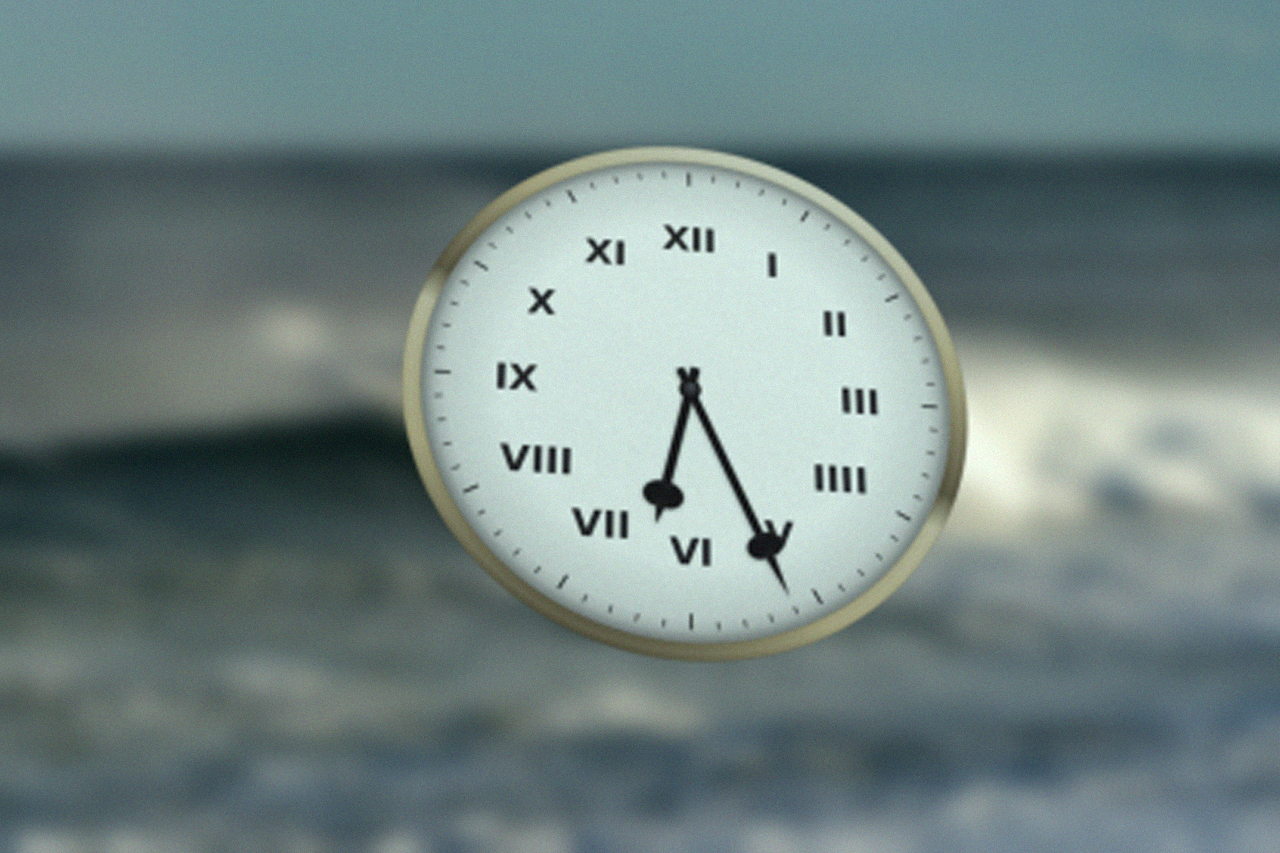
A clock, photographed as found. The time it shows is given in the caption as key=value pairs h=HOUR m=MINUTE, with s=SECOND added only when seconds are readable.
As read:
h=6 m=26
